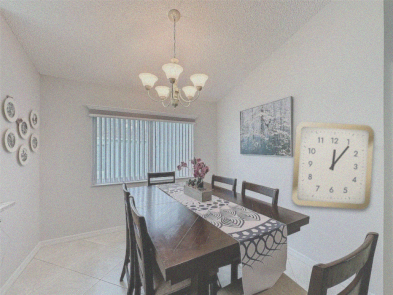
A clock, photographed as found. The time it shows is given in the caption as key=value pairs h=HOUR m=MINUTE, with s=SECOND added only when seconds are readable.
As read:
h=12 m=6
